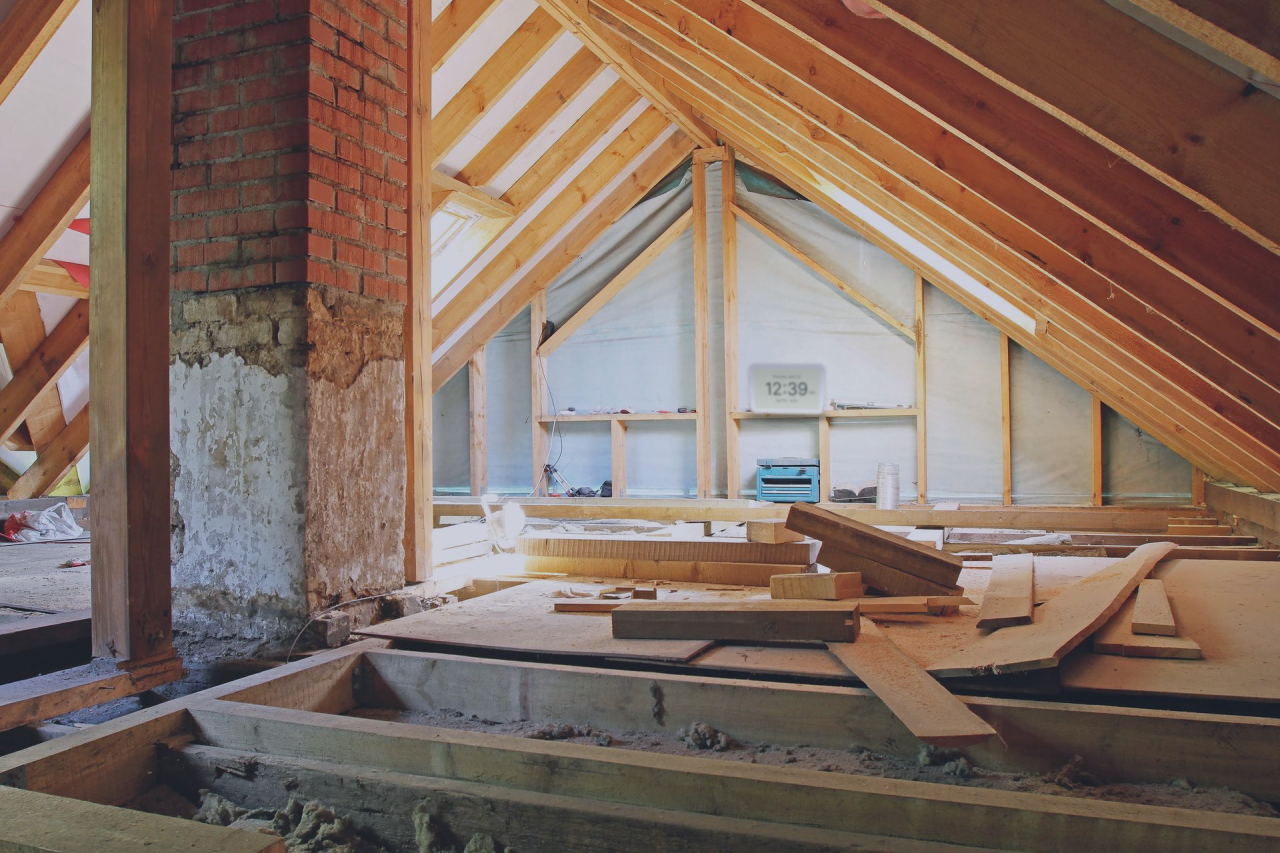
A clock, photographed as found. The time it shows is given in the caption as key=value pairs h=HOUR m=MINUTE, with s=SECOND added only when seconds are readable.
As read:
h=12 m=39
